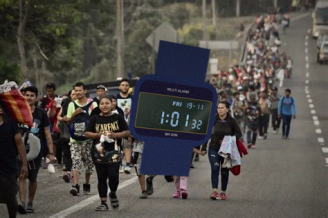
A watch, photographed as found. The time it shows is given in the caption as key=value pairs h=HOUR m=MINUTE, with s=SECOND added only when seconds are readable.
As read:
h=1 m=1 s=32
